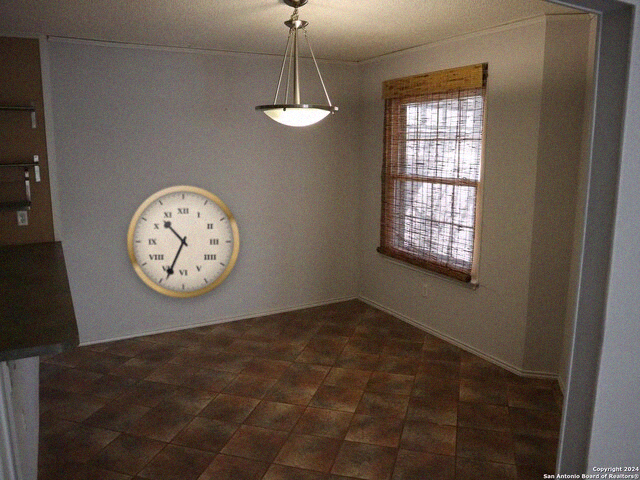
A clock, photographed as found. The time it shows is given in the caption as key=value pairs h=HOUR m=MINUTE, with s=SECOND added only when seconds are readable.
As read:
h=10 m=34
